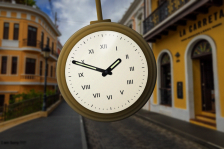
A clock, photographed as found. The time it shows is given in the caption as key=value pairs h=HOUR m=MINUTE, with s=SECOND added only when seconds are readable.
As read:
h=1 m=49
